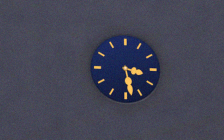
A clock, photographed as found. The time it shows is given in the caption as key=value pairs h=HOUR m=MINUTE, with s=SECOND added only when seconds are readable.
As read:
h=3 m=28
